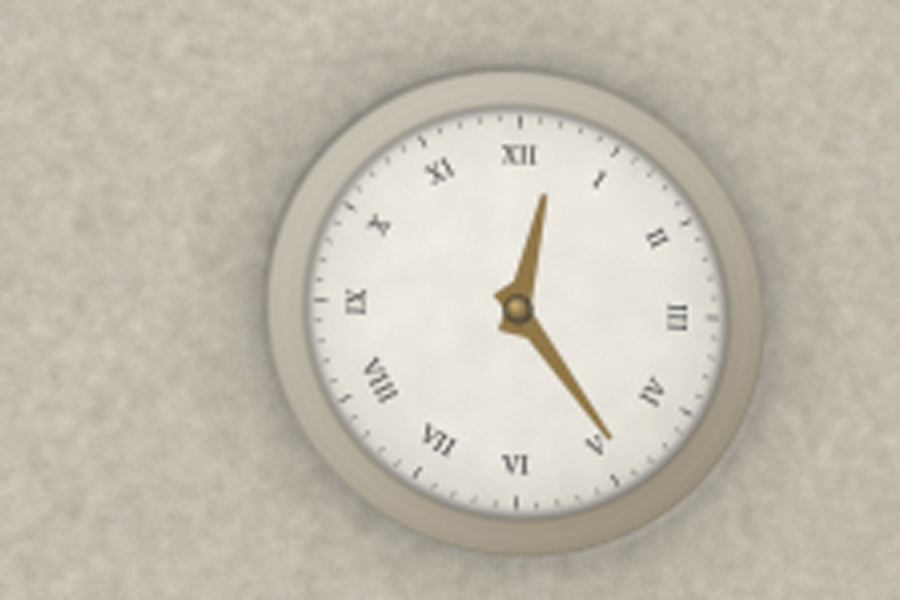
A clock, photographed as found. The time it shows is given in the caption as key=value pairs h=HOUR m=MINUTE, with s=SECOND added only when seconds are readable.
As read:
h=12 m=24
